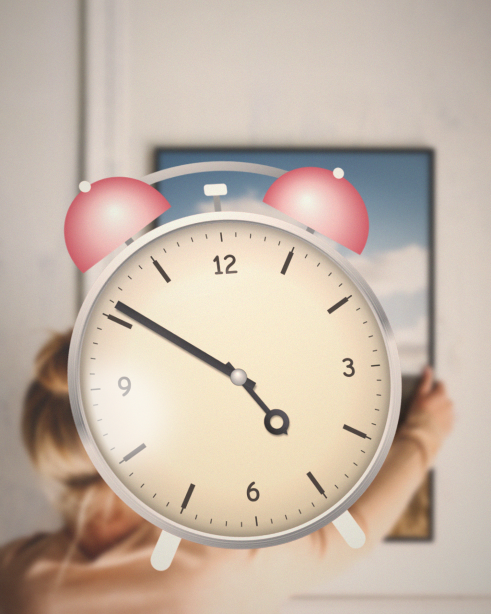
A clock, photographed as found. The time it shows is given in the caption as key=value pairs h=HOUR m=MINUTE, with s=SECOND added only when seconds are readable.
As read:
h=4 m=51
